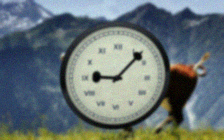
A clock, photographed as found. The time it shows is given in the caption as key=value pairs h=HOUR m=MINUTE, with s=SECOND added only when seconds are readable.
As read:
h=9 m=7
